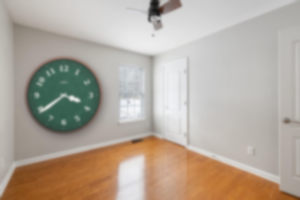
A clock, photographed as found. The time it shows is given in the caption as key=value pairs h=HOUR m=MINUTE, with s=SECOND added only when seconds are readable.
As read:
h=3 m=39
